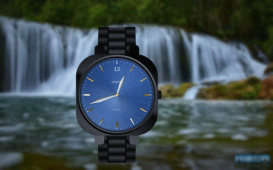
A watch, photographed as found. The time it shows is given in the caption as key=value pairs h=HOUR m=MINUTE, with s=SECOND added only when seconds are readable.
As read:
h=12 m=42
